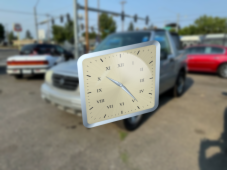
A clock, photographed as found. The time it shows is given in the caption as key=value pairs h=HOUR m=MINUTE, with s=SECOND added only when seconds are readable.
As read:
h=10 m=24
